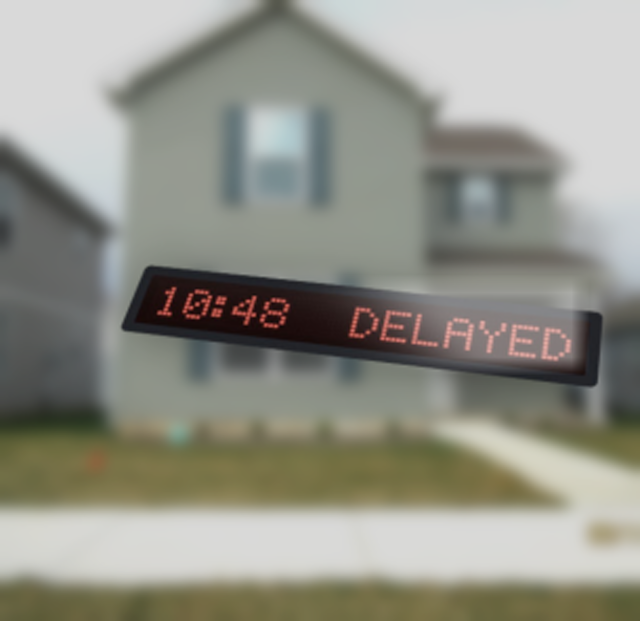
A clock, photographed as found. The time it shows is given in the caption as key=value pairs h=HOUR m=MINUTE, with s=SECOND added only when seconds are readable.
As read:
h=10 m=48
